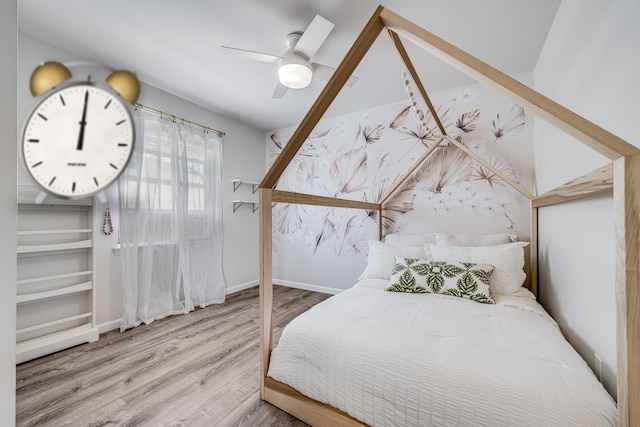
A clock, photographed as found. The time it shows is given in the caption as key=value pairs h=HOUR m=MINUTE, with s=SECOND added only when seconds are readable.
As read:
h=12 m=0
